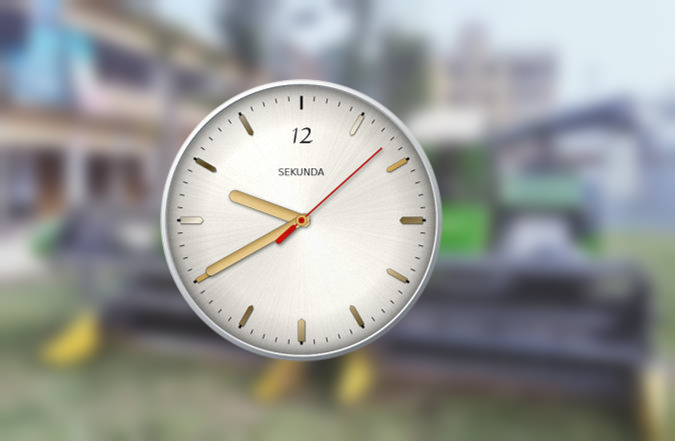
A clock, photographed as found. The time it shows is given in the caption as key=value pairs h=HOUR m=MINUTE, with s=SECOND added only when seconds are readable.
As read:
h=9 m=40 s=8
